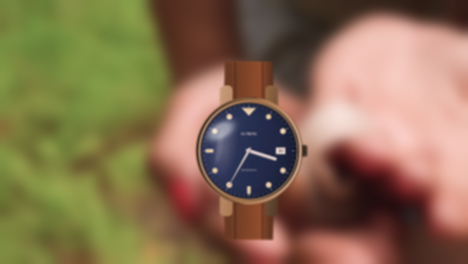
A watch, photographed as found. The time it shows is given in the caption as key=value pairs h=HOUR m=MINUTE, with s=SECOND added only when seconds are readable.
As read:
h=3 m=35
